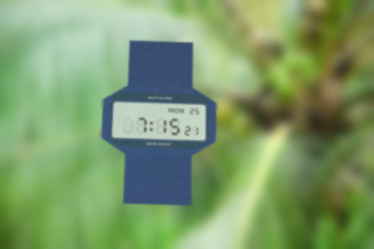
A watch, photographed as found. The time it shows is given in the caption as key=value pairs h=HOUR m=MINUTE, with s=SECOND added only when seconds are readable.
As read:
h=7 m=15 s=21
